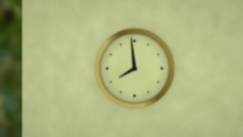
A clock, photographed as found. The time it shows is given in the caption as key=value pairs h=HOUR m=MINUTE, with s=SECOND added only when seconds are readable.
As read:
h=7 m=59
